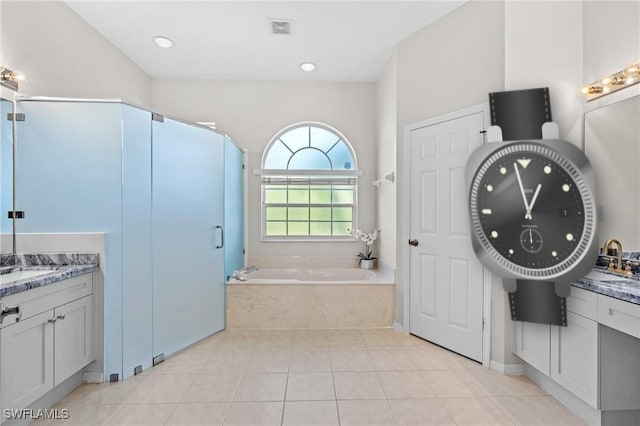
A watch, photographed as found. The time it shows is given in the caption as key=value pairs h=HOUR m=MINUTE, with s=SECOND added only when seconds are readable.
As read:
h=12 m=58
